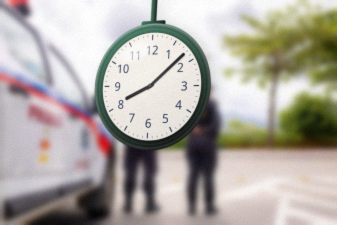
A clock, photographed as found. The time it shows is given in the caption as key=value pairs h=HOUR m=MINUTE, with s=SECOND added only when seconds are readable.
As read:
h=8 m=8
